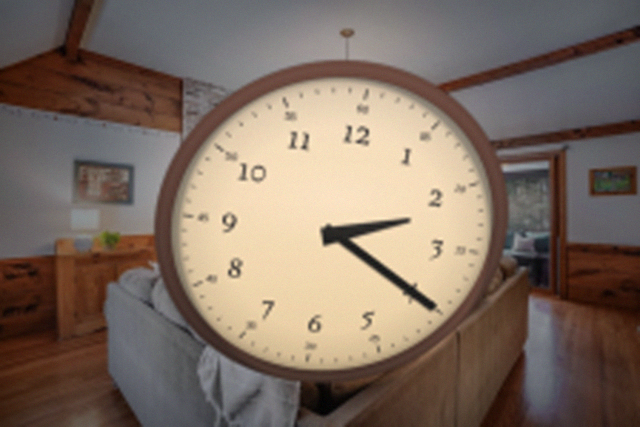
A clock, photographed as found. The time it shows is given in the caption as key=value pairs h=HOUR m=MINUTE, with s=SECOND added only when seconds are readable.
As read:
h=2 m=20
